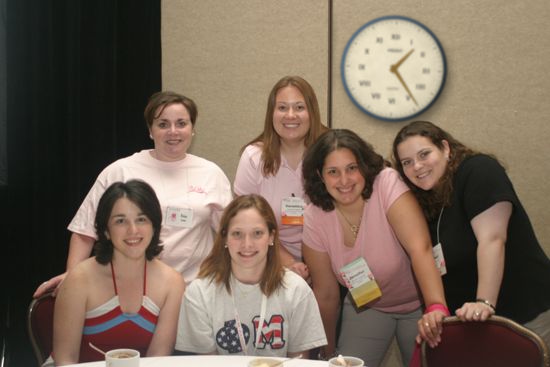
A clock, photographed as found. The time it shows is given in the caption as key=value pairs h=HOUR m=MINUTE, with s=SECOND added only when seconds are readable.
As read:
h=1 m=24
